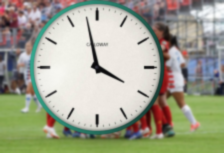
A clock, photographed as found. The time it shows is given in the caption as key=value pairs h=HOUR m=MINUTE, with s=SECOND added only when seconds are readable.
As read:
h=3 m=58
